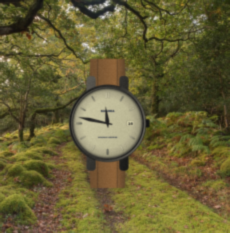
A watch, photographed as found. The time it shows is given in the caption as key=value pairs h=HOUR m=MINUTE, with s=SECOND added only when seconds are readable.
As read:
h=11 m=47
